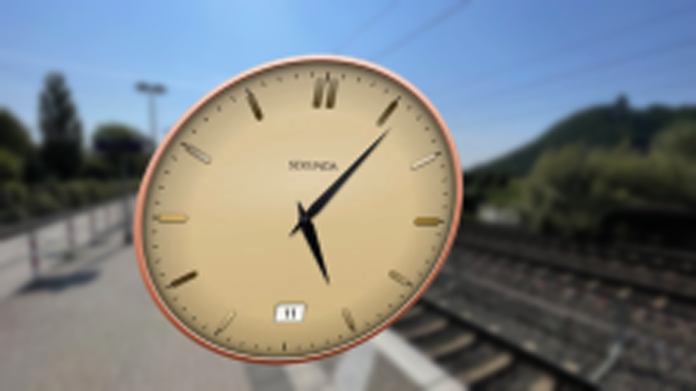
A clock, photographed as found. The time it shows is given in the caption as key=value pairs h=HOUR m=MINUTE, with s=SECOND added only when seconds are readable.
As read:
h=5 m=6
